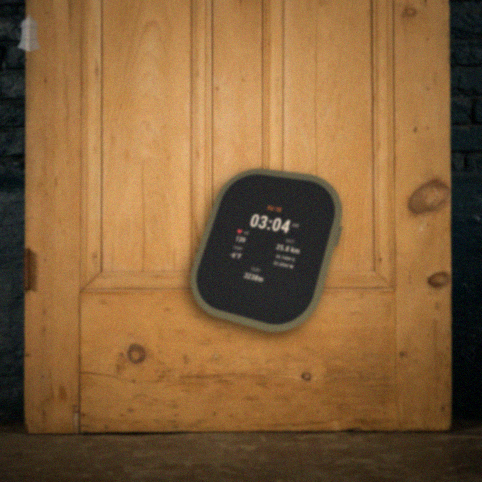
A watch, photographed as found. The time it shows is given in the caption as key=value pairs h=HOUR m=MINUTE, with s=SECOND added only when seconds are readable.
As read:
h=3 m=4
